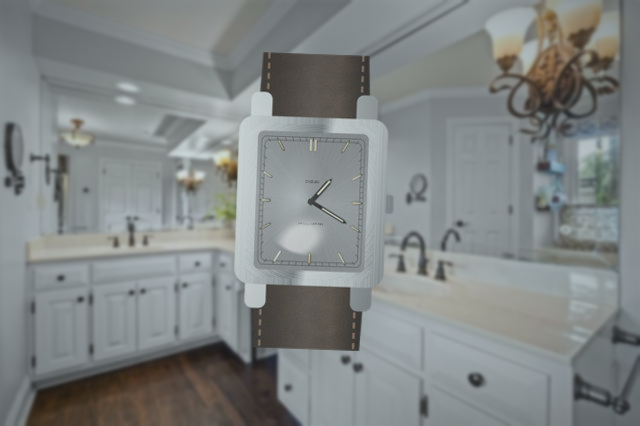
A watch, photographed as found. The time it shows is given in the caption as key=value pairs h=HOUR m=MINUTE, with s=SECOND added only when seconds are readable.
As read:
h=1 m=20
